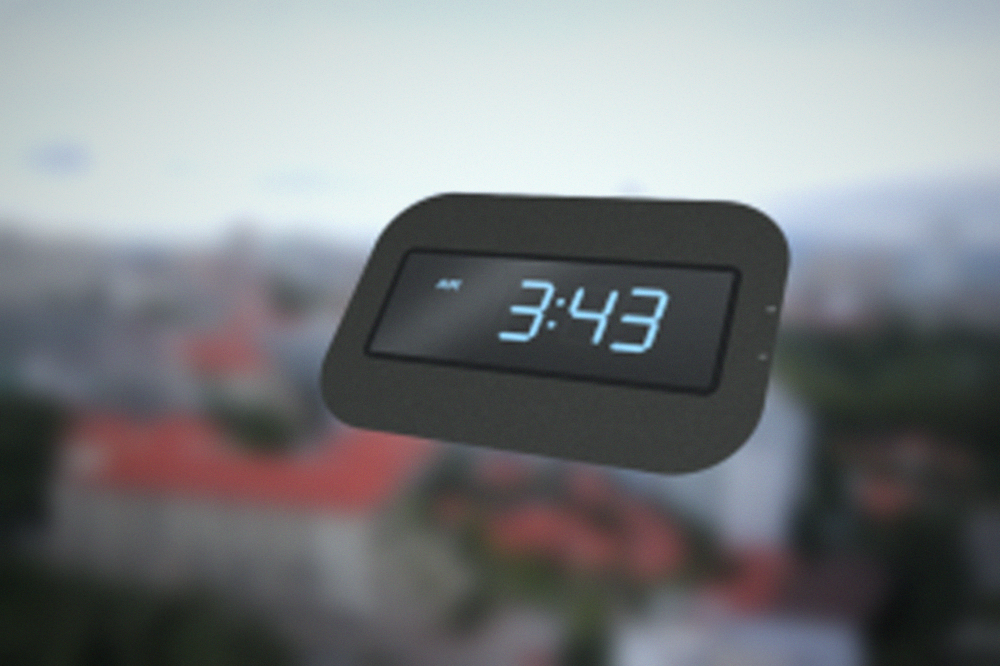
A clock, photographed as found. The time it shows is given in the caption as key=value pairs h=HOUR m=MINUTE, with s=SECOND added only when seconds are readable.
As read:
h=3 m=43
